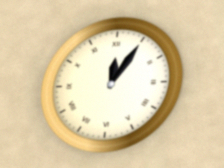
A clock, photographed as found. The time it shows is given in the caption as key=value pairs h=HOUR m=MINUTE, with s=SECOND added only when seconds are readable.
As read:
h=12 m=5
